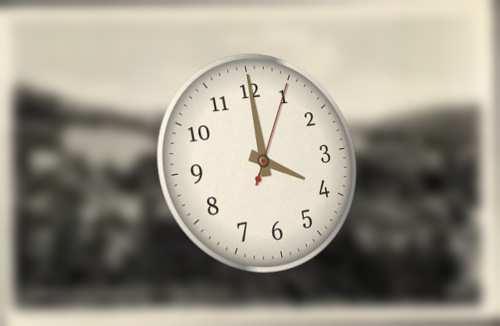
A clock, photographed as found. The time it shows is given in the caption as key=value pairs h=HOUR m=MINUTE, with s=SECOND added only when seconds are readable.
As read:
h=4 m=0 s=5
